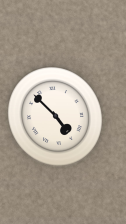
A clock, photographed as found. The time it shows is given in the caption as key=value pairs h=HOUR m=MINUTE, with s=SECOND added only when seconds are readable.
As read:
h=4 m=53
